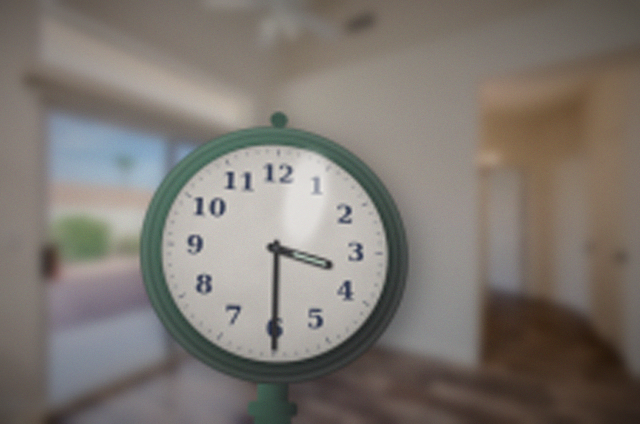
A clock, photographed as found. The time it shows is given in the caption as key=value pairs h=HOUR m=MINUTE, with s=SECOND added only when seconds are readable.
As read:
h=3 m=30
